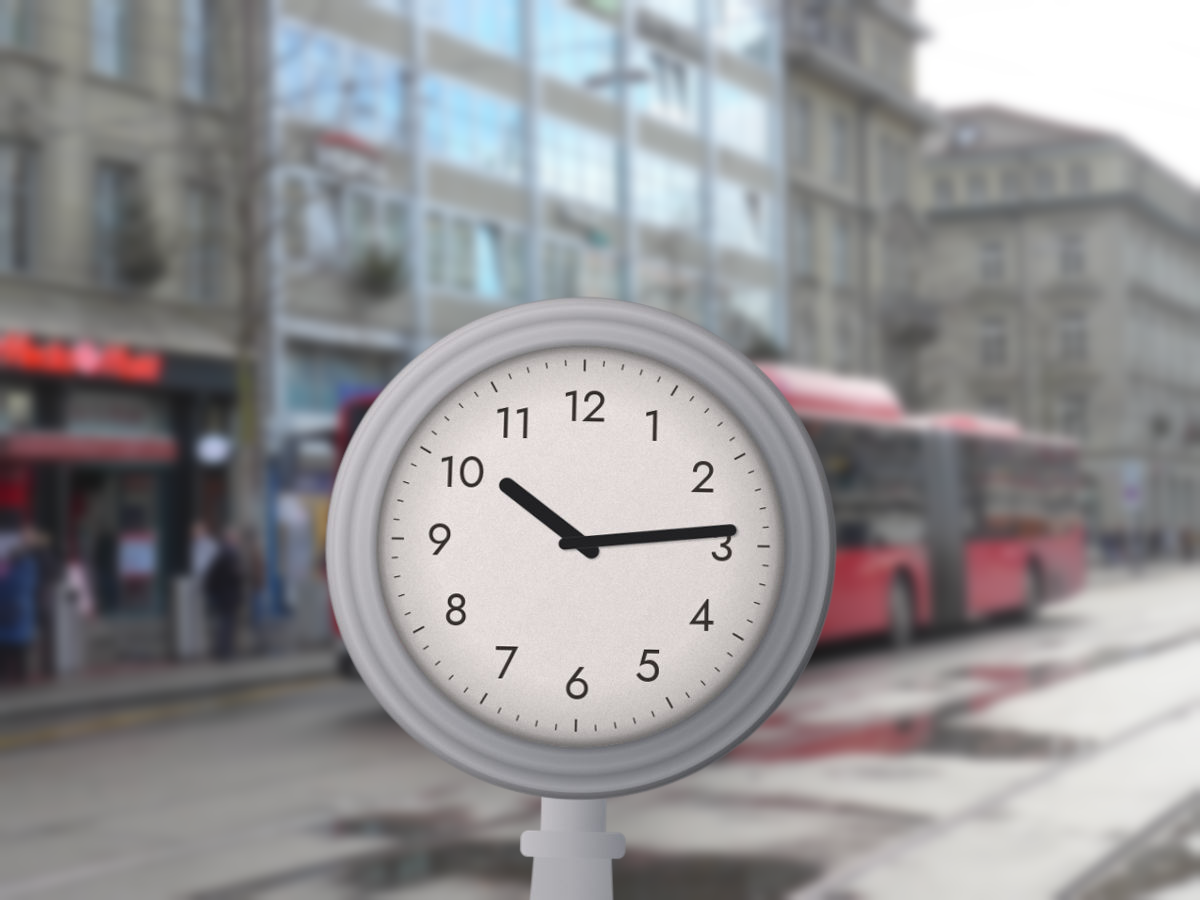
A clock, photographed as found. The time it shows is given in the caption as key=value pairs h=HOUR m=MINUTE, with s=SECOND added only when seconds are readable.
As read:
h=10 m=14
